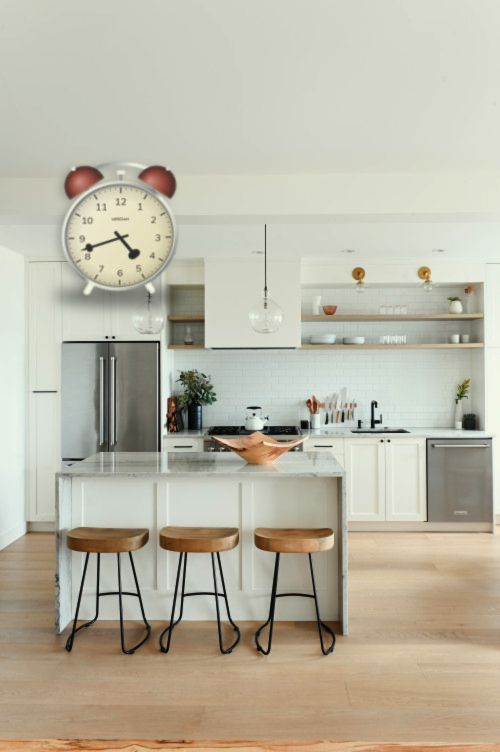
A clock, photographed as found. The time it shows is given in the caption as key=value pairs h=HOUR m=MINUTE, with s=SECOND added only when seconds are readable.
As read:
h=4 m=42
